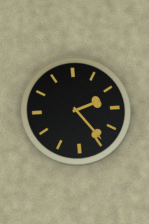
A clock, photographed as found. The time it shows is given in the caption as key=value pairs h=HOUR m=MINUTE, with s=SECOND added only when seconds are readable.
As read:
h=2 m=24
